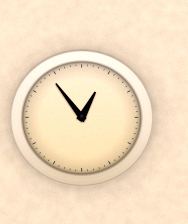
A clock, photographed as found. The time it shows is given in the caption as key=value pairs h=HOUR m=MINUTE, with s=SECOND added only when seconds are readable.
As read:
h=12 m=54
